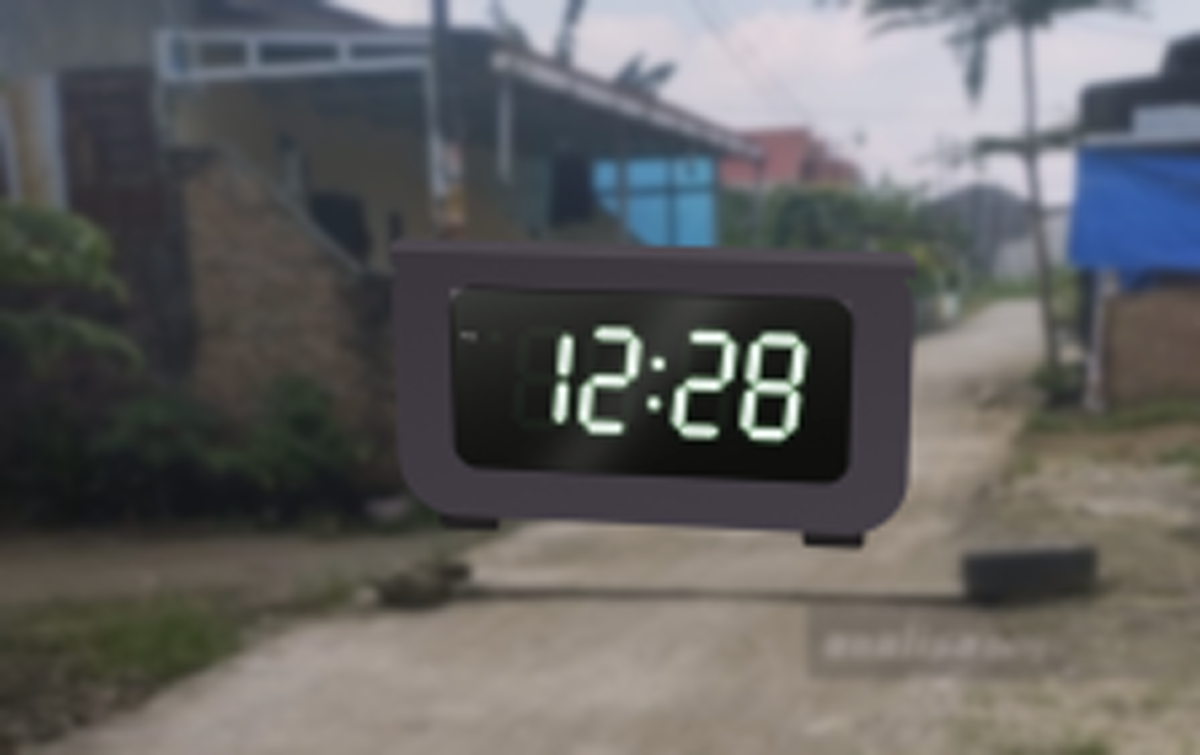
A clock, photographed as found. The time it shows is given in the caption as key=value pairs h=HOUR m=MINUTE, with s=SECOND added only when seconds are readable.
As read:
h=12 m=28
